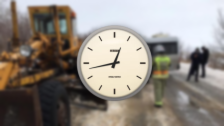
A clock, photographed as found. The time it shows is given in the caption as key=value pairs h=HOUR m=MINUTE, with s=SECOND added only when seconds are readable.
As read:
h=12 m=43
